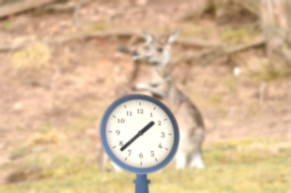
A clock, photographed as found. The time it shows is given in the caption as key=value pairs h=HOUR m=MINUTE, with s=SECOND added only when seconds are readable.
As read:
h=1 m=38
